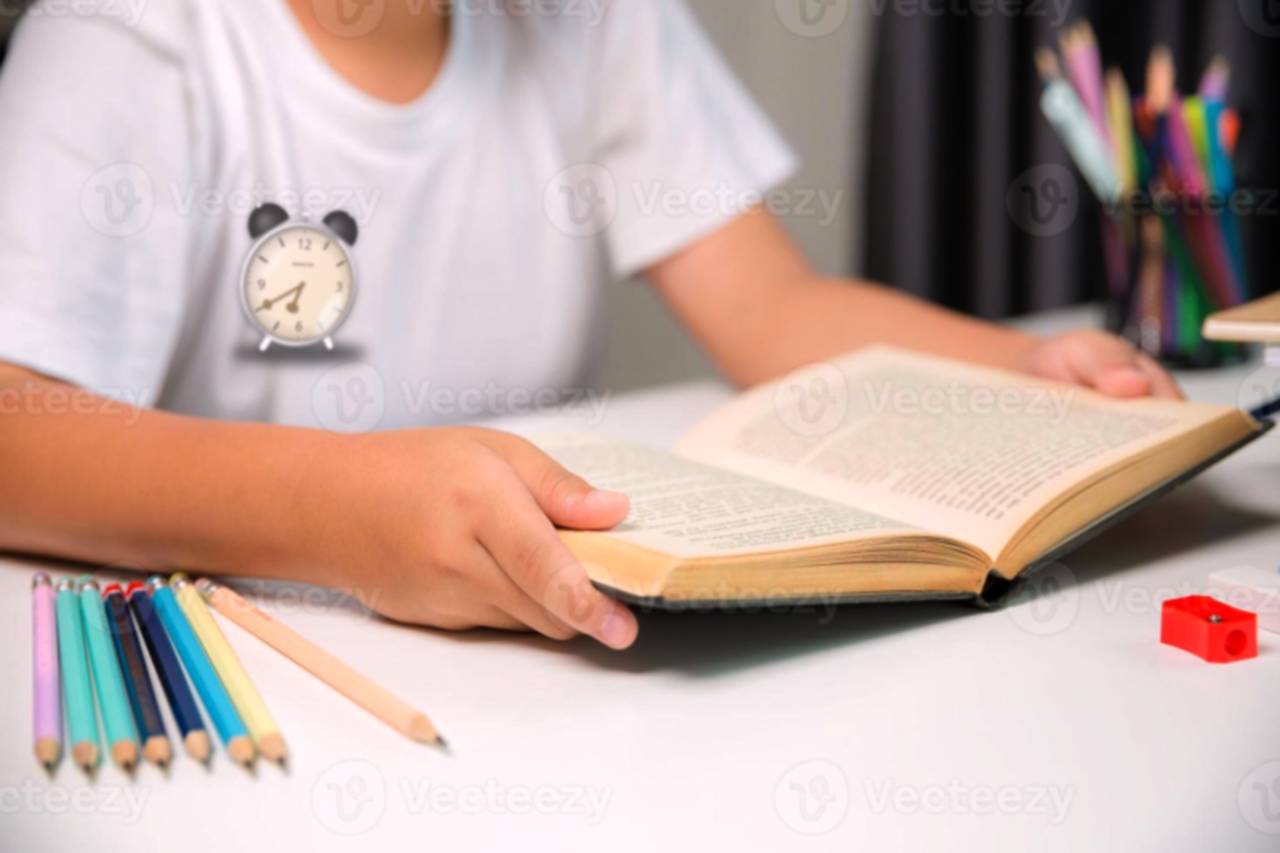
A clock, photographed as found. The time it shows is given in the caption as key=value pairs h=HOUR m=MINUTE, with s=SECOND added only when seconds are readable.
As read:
h=6 m=40
